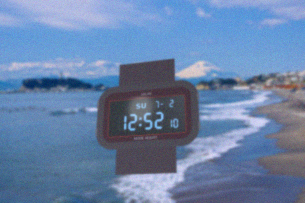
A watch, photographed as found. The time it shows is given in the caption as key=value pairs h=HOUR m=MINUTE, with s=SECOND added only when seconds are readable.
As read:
h=12 m=52
